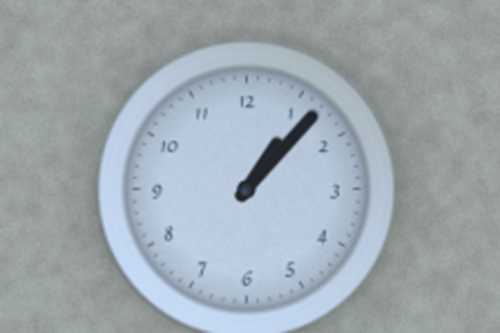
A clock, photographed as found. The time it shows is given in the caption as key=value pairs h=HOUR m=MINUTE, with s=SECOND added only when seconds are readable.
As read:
h=1 m=7
